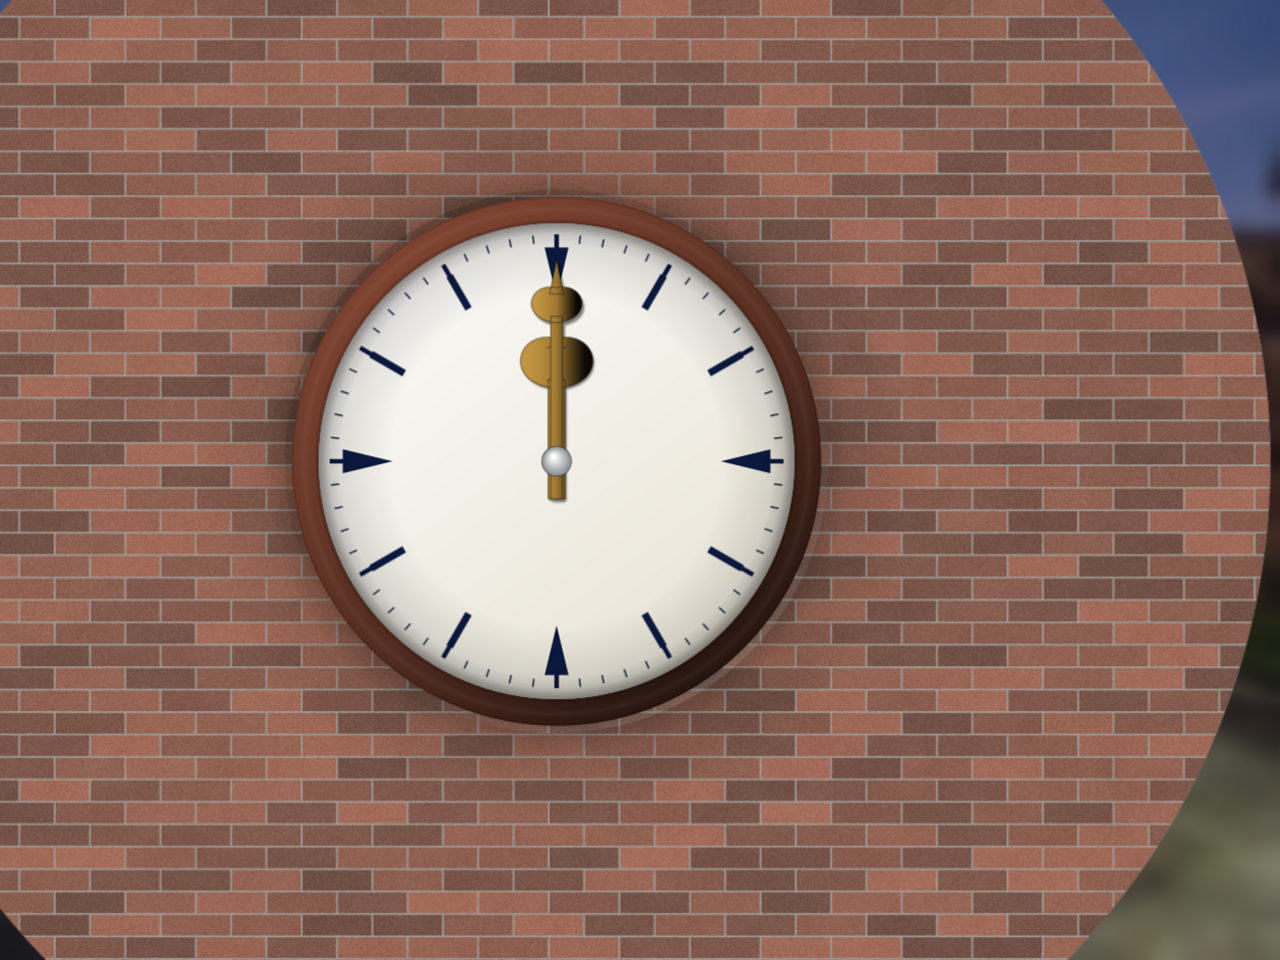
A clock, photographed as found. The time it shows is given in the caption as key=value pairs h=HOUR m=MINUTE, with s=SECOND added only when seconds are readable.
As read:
h=12 m=0
